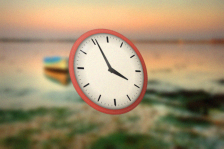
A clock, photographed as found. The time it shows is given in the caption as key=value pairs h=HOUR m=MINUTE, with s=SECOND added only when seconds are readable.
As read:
h=3 m=56
